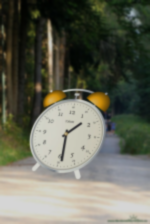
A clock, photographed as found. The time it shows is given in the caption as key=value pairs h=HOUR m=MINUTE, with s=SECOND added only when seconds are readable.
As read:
h=1 m=29
